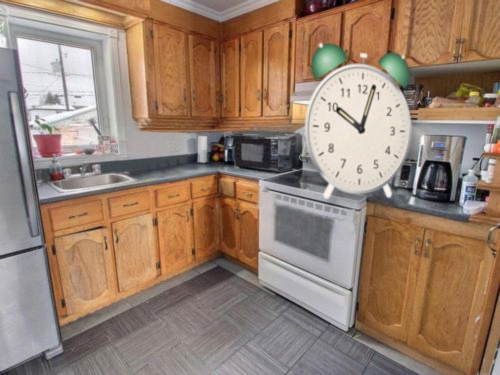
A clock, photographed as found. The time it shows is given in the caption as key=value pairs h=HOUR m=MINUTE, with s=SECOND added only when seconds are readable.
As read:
h=10 m=3
